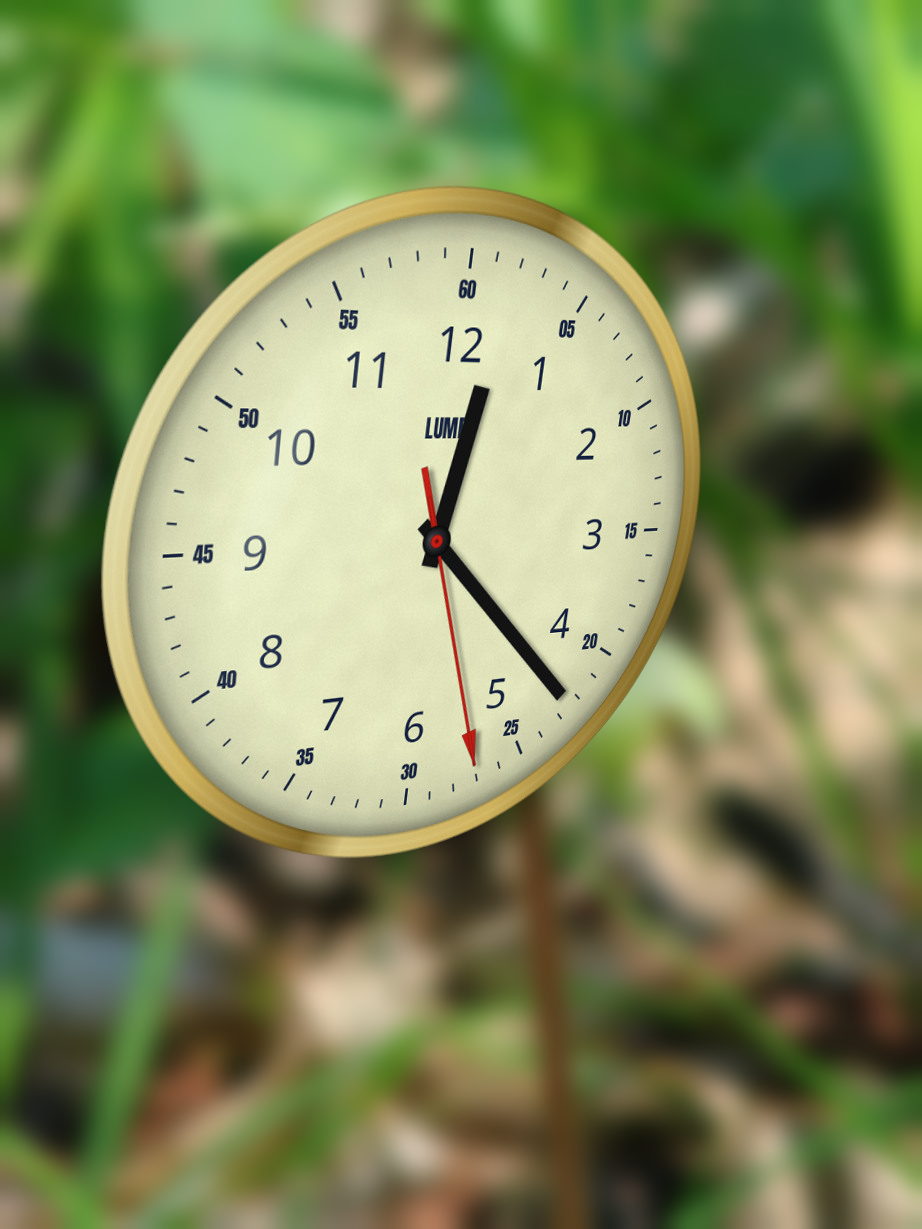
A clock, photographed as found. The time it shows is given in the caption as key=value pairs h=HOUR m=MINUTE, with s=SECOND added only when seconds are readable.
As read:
h=12 m=22 s=27
